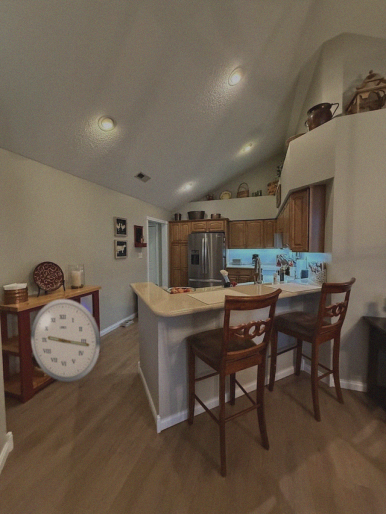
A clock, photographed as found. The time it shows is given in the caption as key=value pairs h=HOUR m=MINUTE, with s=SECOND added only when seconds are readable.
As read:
h=9 m=16
